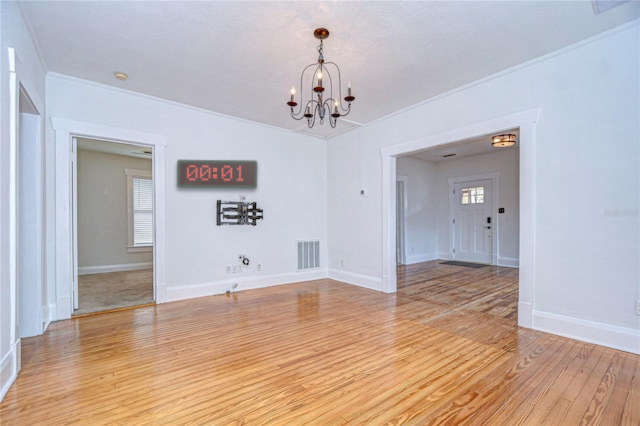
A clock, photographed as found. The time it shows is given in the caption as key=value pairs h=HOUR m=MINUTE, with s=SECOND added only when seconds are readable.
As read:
h=0 m=1
